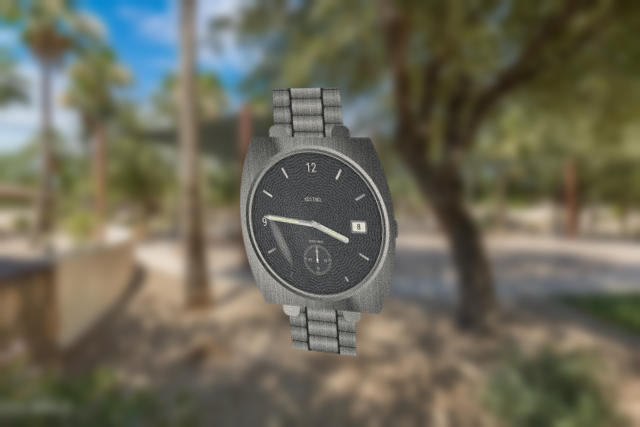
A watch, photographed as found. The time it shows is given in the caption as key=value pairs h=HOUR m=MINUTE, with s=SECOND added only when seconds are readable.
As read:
h=3 m=46
